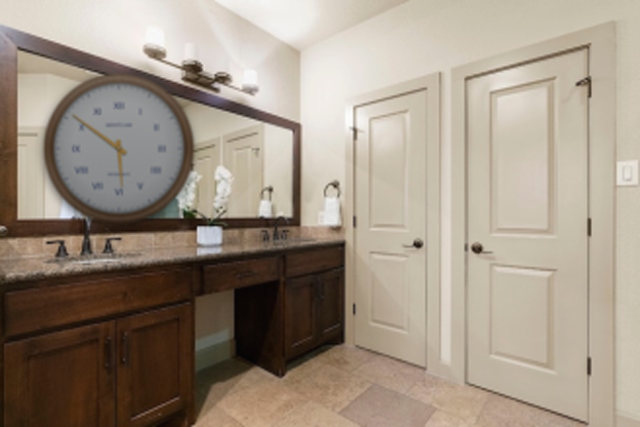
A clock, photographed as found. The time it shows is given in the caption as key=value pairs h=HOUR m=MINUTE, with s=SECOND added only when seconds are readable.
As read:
h=5 m=51
